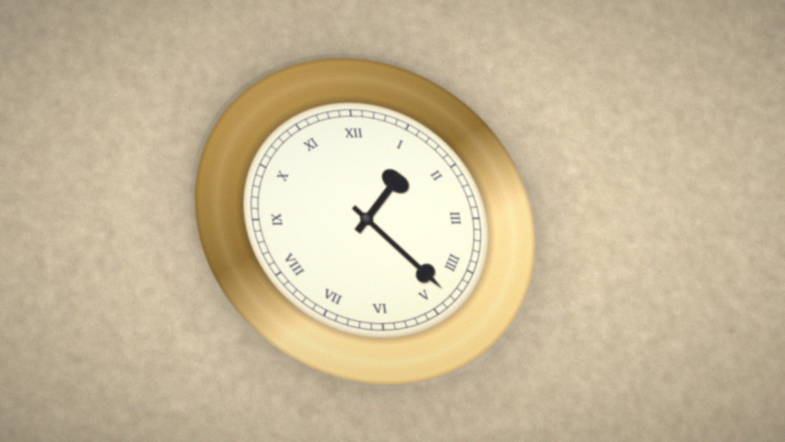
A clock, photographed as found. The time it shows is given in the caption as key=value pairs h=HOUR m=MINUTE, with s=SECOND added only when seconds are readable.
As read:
h=1 m=23
